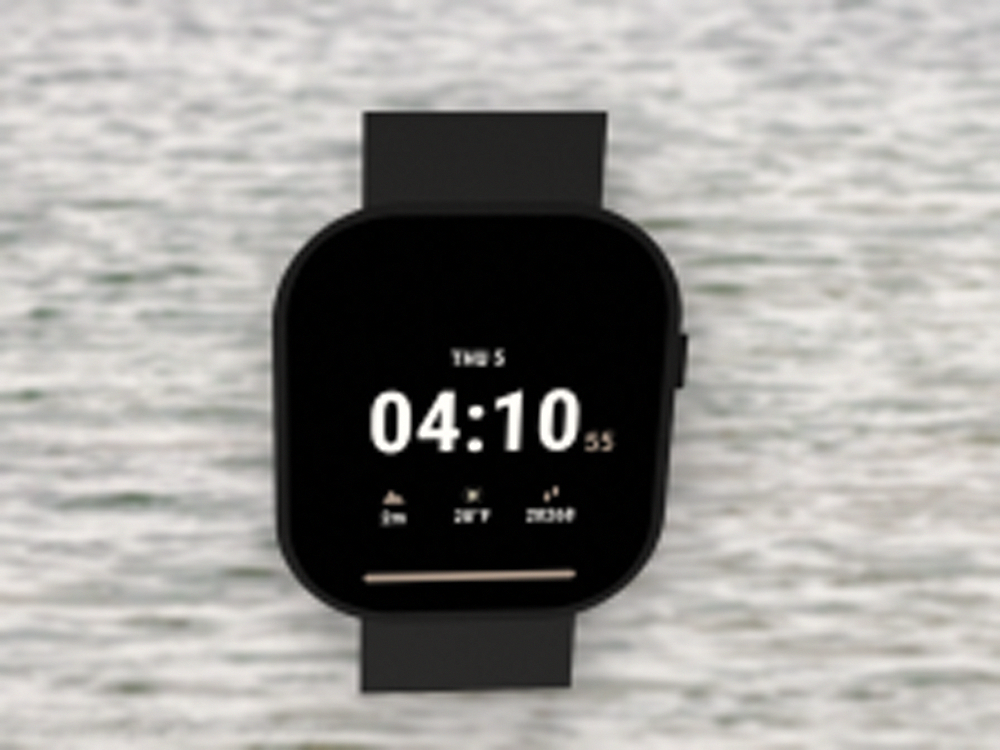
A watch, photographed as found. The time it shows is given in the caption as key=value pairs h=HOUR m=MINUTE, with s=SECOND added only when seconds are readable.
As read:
h=4 m=10
